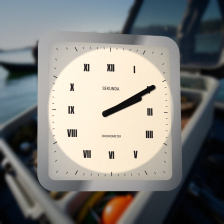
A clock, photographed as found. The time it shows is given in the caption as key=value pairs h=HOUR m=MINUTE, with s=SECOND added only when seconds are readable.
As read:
h=2 m=10
